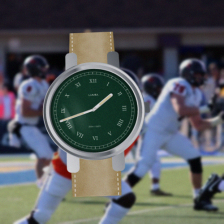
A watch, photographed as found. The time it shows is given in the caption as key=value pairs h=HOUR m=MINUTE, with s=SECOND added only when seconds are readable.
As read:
h=1 m=42
